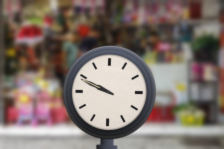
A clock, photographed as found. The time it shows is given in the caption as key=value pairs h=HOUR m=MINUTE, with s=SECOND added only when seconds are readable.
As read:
h=9 m=49
